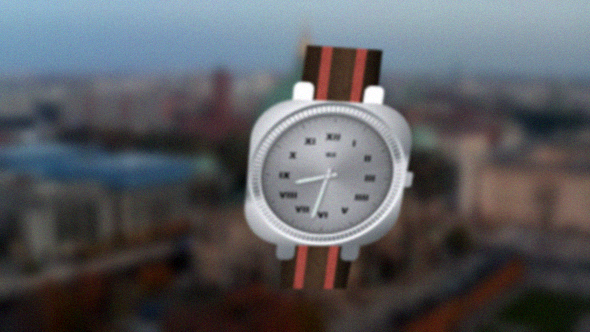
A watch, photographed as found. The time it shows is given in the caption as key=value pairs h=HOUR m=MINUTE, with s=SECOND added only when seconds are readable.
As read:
h=8 m=32
